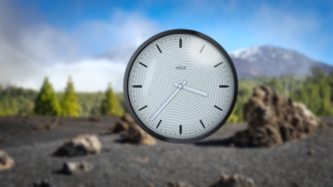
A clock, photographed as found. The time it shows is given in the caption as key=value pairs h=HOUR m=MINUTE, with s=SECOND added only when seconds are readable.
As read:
h=3 m=37
